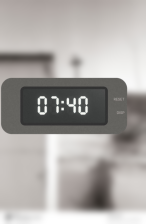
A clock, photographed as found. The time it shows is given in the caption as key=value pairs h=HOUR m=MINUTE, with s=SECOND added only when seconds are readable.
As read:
h=7 m=40
